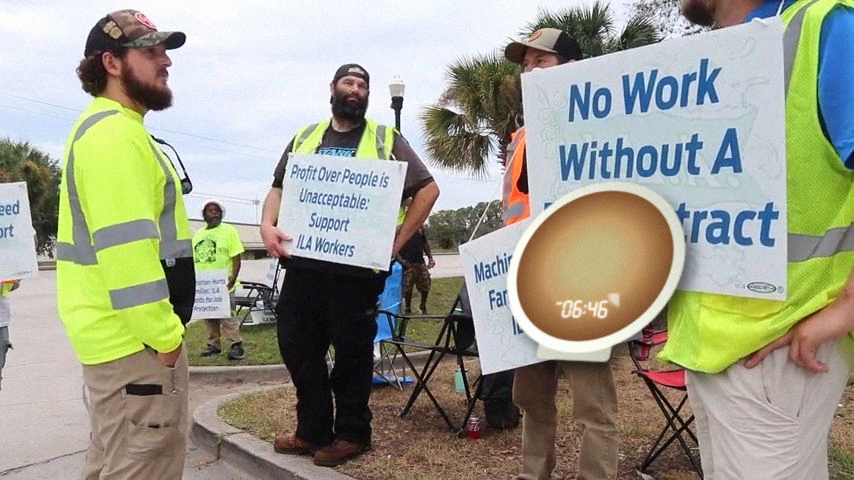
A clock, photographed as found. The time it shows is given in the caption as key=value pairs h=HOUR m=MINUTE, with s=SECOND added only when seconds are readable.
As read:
h=6 m=46
